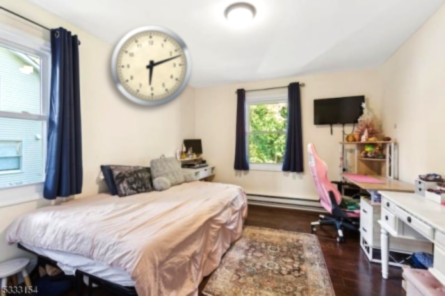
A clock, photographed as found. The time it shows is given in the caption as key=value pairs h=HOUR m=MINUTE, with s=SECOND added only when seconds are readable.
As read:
h=6 m=12
